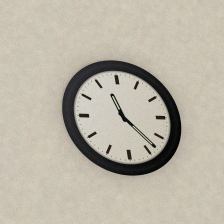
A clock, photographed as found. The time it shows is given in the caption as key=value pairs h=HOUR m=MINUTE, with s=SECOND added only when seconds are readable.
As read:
h=11 m=23
